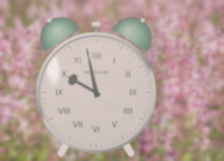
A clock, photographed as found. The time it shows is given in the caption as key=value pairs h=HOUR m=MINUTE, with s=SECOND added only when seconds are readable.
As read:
h=9 m=58
